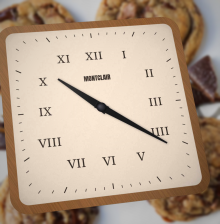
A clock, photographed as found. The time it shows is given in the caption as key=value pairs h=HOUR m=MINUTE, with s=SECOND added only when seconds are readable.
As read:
h=10 m=21
